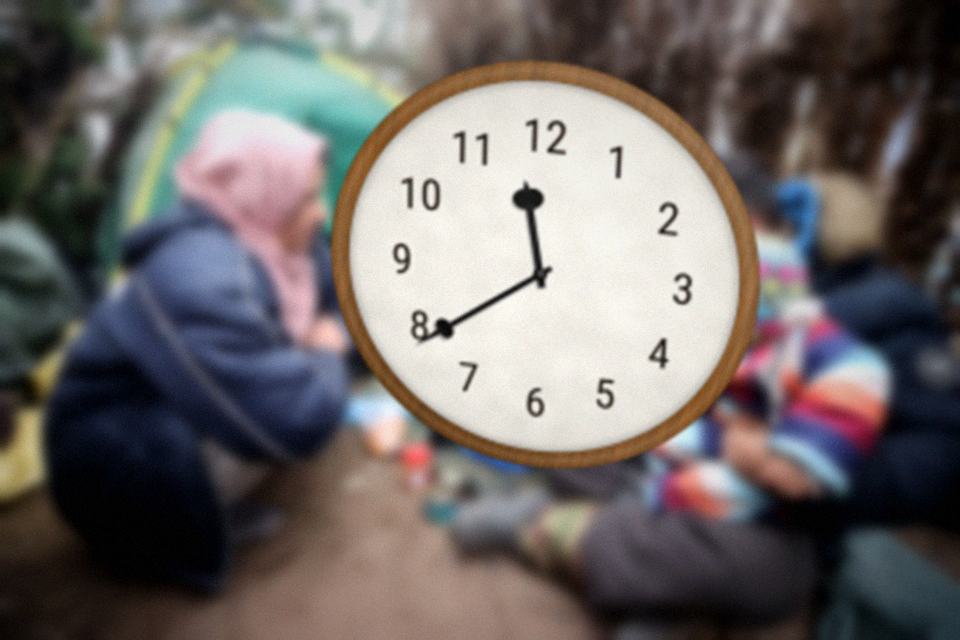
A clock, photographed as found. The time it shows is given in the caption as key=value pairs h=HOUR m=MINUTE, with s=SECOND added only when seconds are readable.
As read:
h=11 m=39
